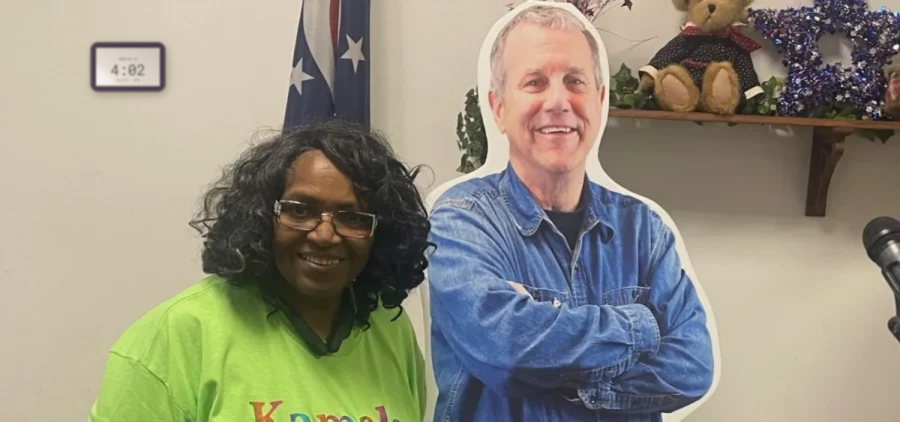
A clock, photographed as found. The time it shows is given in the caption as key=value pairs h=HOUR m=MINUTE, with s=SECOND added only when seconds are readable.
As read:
h=4 m=2
